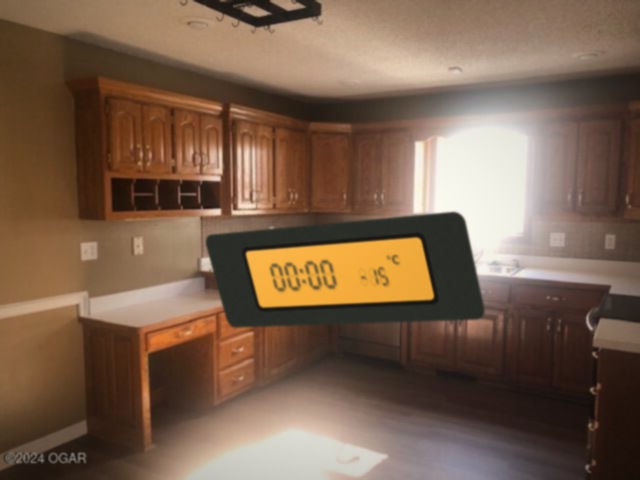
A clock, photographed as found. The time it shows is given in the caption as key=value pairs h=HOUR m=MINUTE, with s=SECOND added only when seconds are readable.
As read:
h=0 m=0
